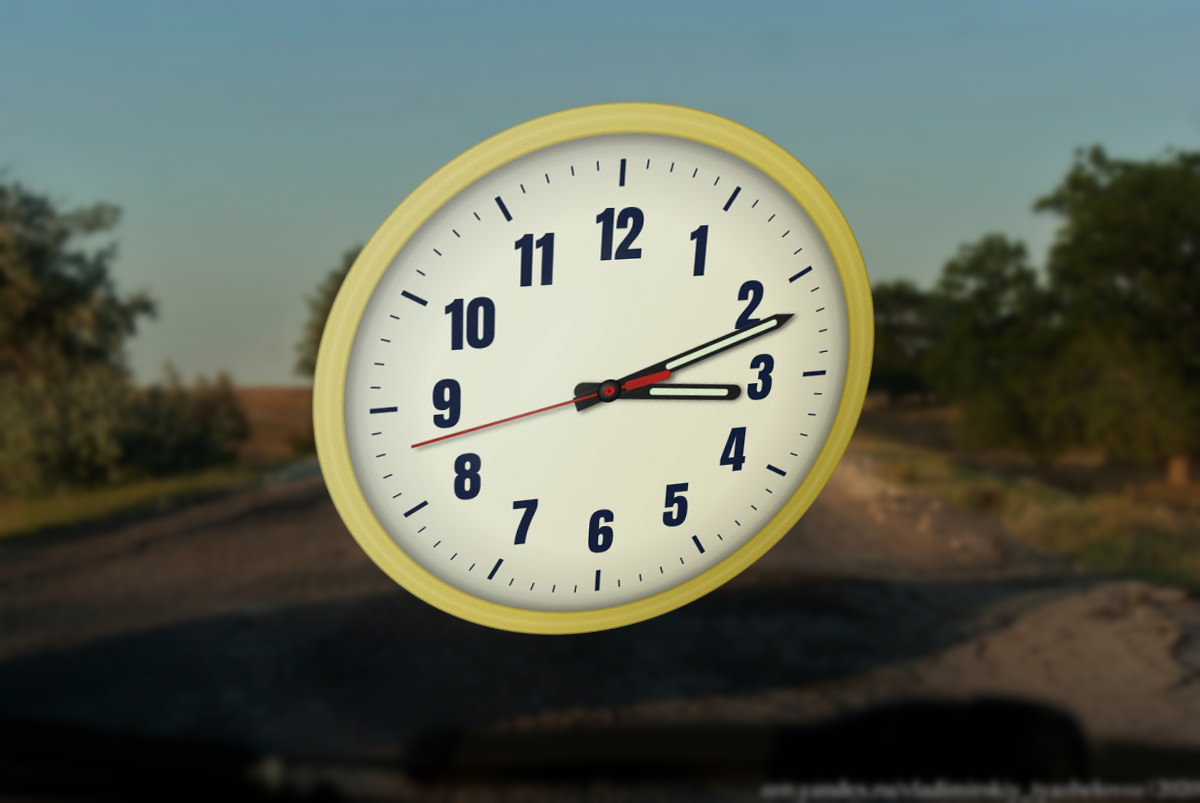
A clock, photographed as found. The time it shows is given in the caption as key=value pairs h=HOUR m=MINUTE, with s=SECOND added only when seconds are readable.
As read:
h=3 m=11 s=43
